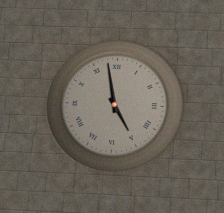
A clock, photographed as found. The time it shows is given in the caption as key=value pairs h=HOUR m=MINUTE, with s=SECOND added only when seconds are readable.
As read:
h=4 m=58
